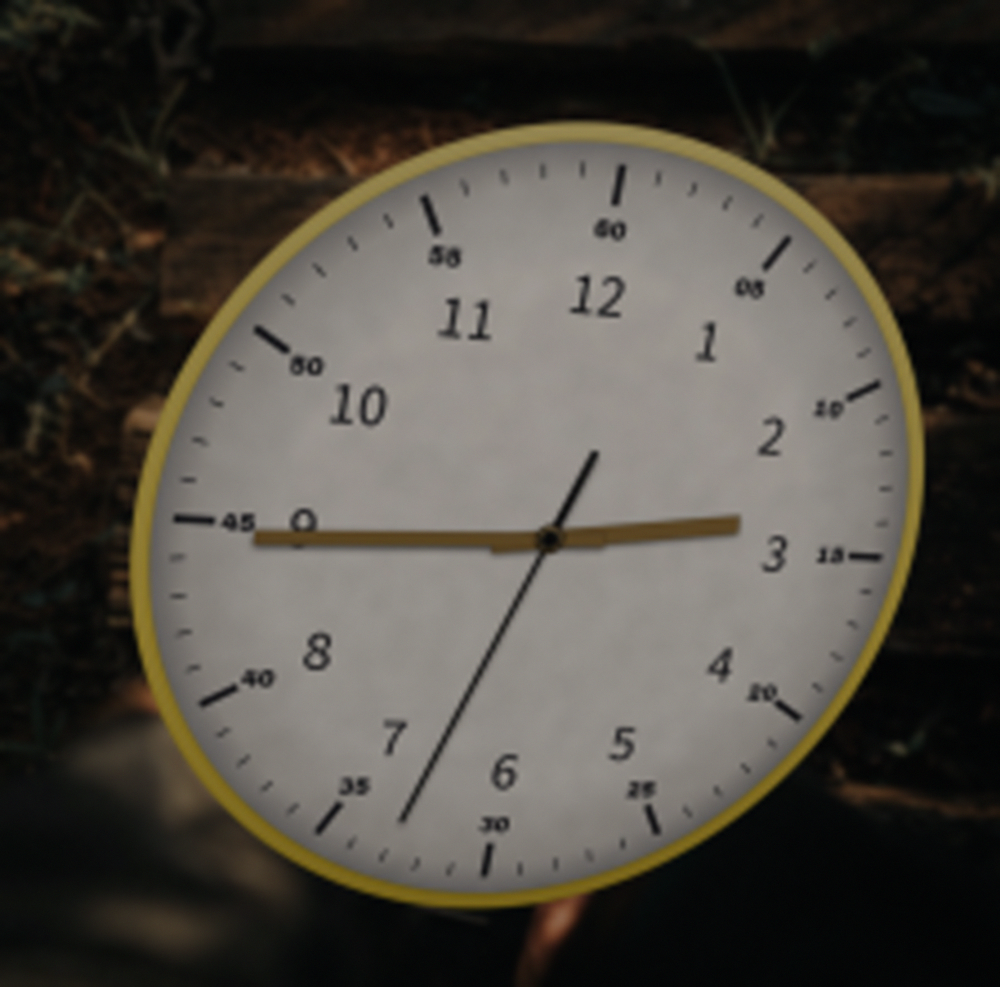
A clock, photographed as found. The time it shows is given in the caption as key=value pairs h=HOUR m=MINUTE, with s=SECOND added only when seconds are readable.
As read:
h=2 m=44 s=33
